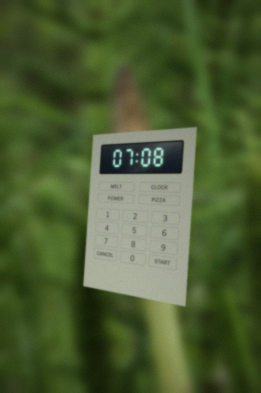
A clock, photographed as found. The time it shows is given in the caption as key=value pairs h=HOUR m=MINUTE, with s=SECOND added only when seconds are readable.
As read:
h=7 m=8
